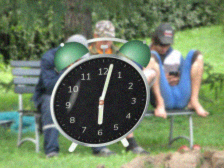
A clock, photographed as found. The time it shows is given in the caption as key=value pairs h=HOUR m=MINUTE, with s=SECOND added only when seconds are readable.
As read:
h=6 m=2
